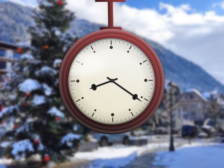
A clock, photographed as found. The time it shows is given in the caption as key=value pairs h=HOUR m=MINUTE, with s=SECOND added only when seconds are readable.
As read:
h=8 m=21
